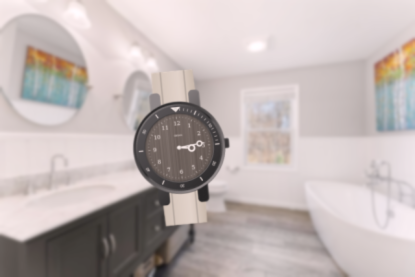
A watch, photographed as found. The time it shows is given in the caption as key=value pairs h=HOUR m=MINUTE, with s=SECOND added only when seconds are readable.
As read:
h=3 m=14
